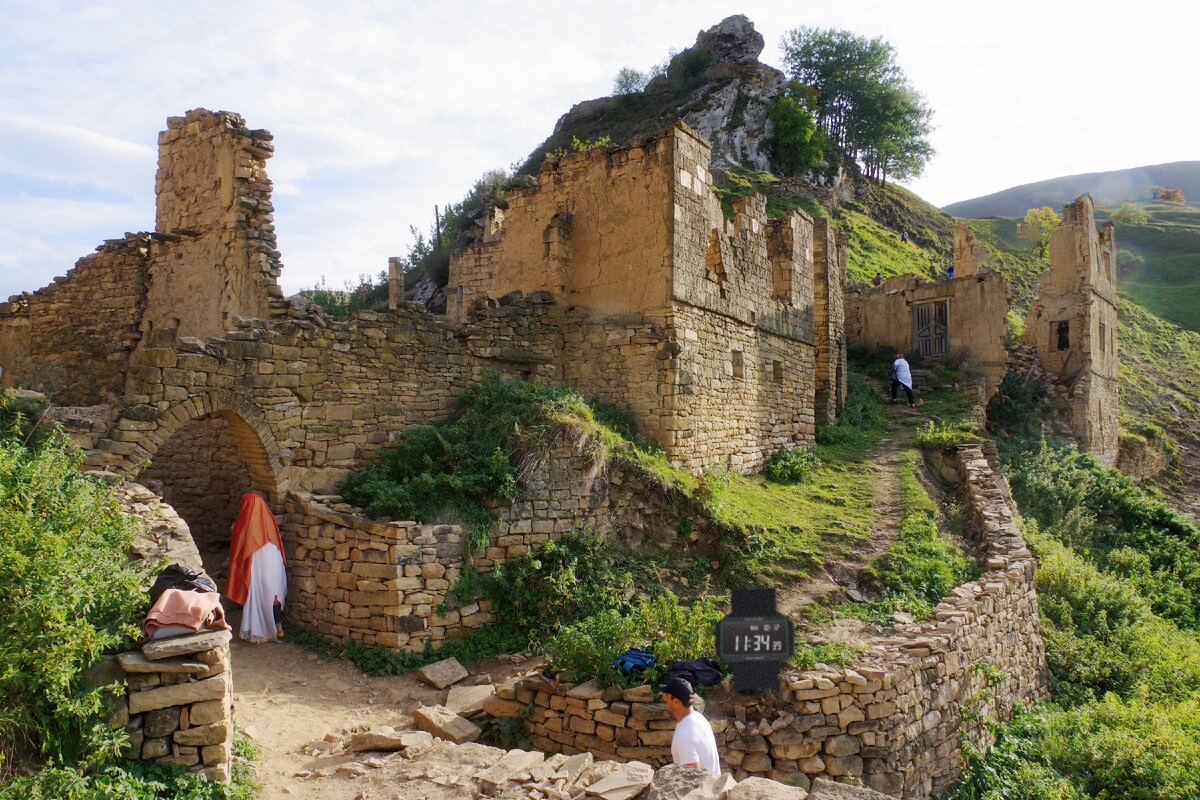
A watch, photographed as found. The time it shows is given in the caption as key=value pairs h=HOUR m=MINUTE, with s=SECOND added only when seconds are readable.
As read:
h=11 m=34
